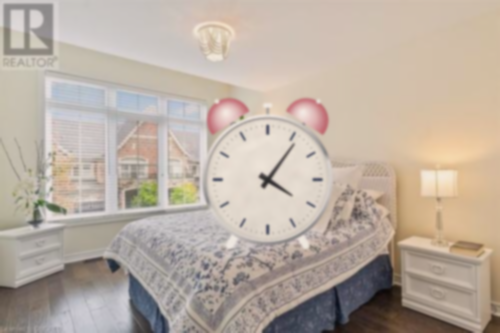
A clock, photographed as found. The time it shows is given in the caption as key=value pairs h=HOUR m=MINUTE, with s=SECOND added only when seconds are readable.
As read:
h=4 m=6
